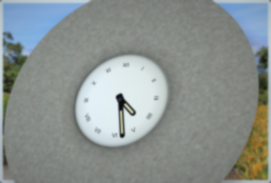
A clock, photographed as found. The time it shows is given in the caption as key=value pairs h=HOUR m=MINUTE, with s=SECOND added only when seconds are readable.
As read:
h=4 m=28
